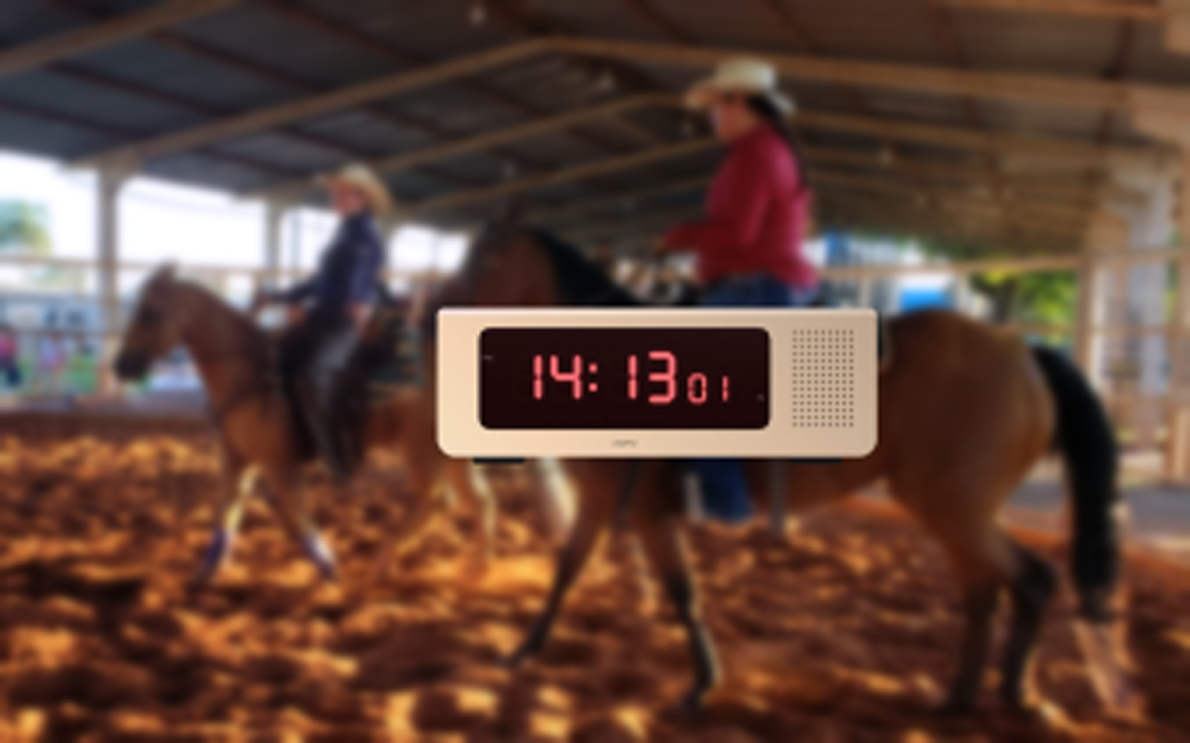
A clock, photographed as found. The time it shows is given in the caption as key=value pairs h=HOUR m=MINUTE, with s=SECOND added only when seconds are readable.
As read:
h=14 m=13 s=1
